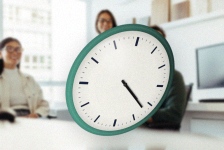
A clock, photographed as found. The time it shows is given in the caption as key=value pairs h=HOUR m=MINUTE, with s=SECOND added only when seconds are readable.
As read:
h=4 m=22
